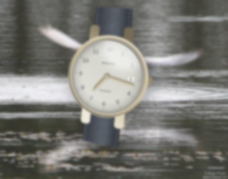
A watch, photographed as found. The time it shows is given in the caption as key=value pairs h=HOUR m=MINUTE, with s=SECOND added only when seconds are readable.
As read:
h=7 m=17
